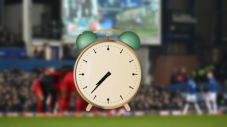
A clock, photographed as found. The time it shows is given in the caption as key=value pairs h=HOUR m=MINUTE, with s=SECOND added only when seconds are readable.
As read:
h=7 m=37
